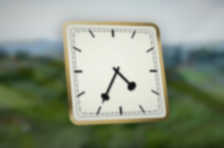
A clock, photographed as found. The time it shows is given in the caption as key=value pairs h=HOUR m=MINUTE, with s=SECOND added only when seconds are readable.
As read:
h=4 m=35
